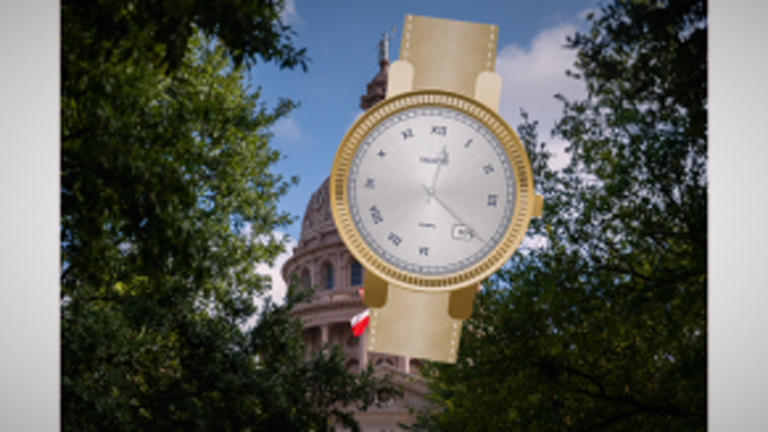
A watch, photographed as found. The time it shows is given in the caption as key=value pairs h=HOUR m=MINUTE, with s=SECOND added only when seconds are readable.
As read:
h=12 m=21
